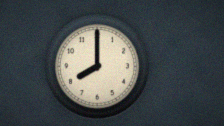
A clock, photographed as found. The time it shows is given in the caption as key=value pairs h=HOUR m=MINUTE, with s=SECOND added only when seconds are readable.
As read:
h=8 m=0
